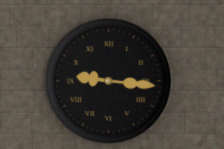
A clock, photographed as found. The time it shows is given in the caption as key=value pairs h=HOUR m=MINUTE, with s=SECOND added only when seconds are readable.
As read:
h=9 m=16
